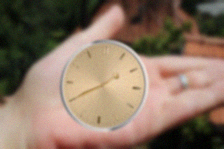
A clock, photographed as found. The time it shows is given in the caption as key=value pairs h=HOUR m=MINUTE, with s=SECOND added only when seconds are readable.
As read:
h=1 m=40
